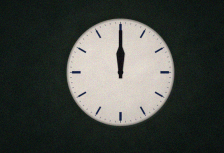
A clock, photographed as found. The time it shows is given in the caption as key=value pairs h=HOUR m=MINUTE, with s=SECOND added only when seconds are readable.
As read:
h=12 m=0
